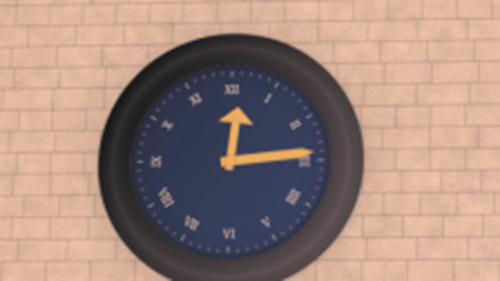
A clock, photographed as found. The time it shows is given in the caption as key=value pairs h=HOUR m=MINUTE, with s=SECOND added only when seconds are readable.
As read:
h=12 m=14
